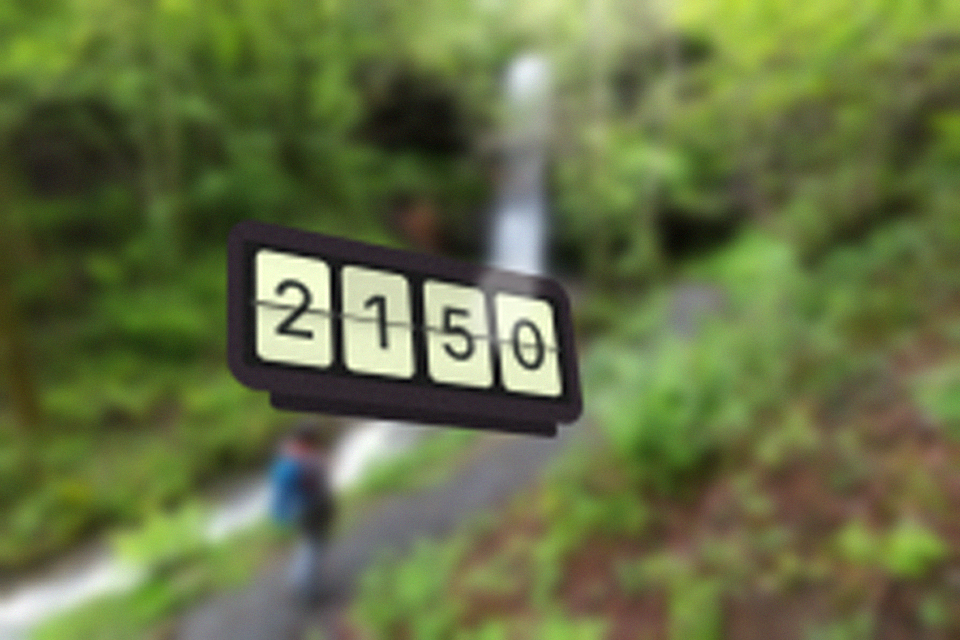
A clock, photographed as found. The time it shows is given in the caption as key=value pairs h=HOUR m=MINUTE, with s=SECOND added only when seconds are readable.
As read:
h=21 m=50
